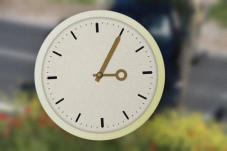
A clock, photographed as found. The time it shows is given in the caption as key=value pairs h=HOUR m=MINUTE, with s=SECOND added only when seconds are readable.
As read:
h=3 m=5
